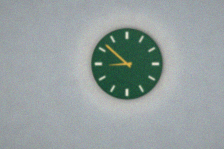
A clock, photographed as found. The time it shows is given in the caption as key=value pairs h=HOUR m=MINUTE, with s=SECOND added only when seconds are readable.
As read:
h=8 m=52
